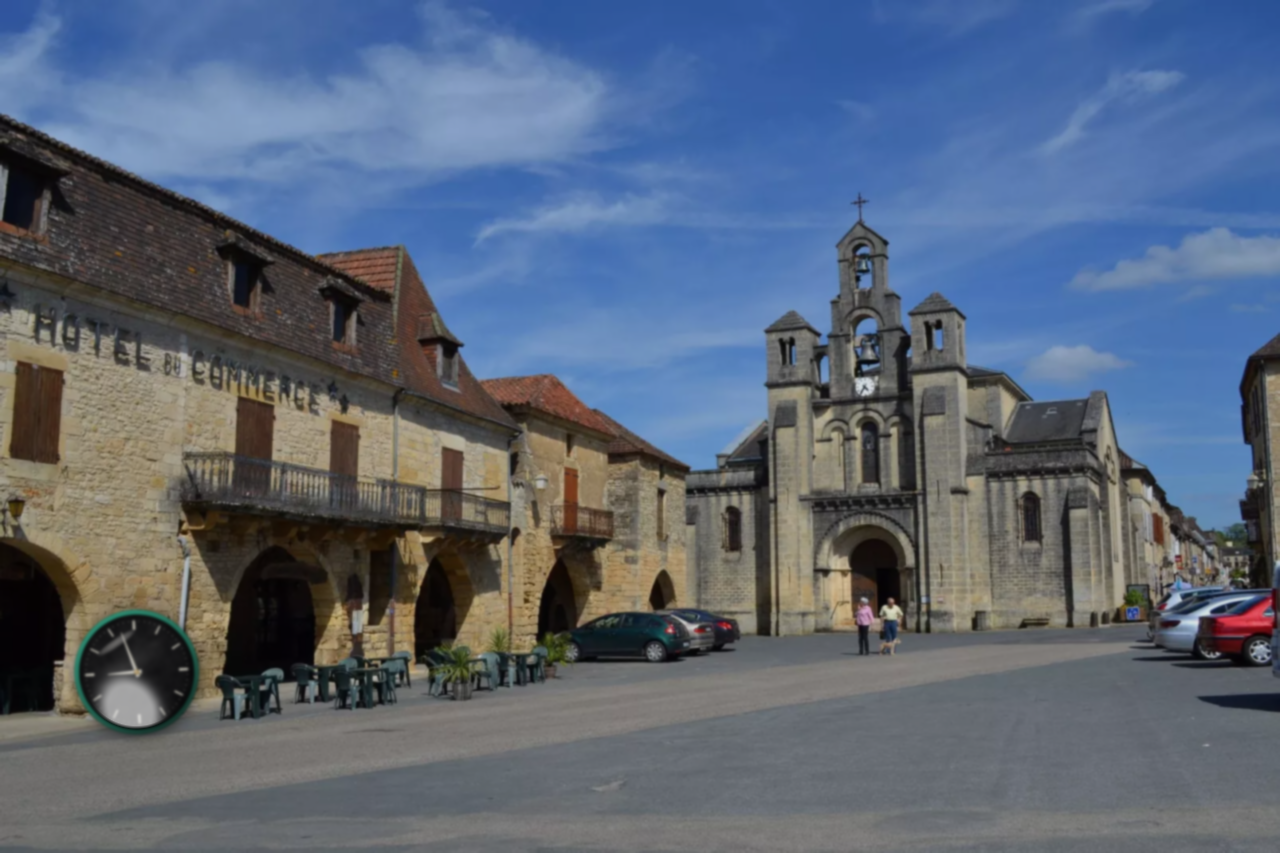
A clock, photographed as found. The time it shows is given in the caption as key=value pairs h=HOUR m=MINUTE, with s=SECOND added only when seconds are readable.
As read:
h=8 m=57
